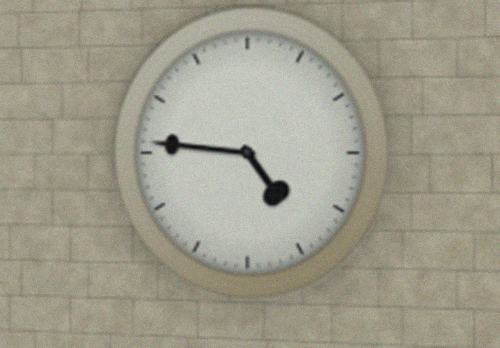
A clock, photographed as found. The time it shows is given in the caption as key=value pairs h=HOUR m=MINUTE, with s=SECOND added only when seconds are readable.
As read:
h=4 m=46
